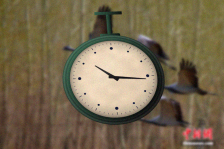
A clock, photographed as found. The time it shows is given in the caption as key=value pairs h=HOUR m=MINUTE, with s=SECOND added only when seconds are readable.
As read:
h=10 m=16
